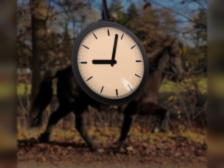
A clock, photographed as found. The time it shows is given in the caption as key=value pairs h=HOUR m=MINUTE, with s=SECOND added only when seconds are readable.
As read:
h=9 m=3
